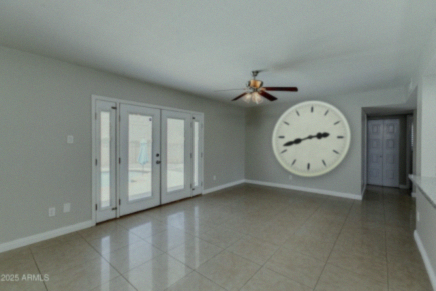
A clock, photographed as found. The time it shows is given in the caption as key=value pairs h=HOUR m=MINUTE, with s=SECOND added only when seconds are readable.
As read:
h=2 m=42
